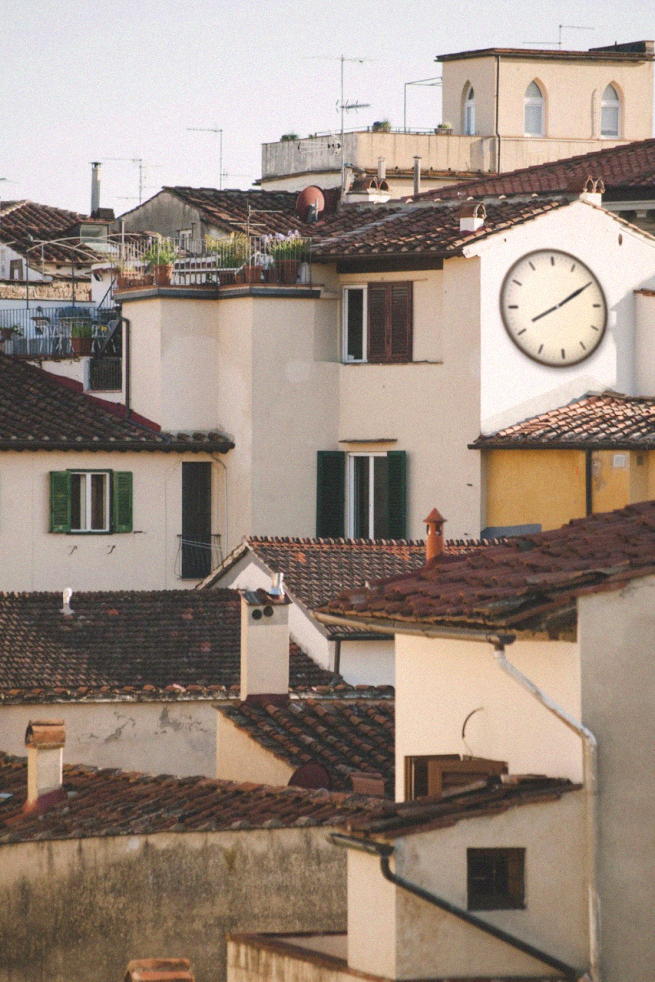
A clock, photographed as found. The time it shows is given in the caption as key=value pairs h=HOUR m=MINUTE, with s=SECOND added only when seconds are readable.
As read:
h=8 m=10
